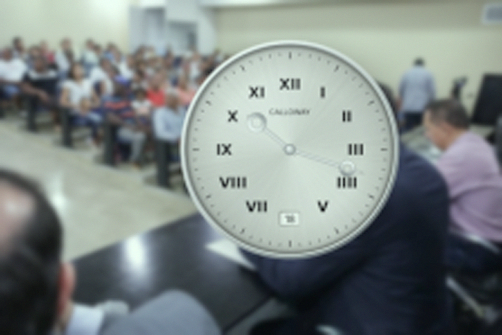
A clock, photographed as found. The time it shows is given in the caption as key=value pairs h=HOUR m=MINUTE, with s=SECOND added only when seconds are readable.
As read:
h=10 m=18
